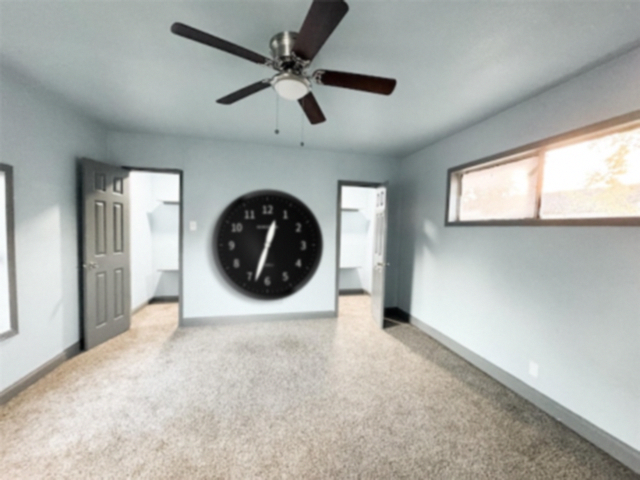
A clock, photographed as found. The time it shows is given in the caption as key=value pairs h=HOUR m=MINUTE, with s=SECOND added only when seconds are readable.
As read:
h=12 m=33
